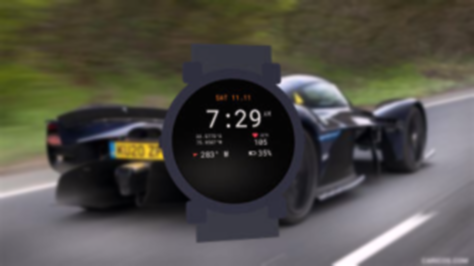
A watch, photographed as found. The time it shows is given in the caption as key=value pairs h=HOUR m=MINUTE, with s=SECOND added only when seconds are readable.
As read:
h=7 m=29
